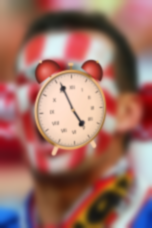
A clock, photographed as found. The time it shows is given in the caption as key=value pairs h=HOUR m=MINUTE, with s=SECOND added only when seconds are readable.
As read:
h=4 m=56
